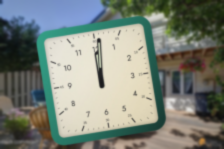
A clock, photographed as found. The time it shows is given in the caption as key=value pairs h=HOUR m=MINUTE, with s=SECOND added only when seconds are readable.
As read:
h=12 m=1
